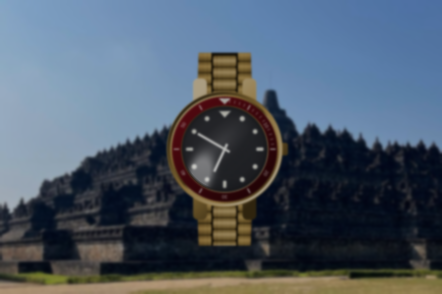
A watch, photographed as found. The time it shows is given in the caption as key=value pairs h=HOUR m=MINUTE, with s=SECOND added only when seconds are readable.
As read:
h=6 m=50
